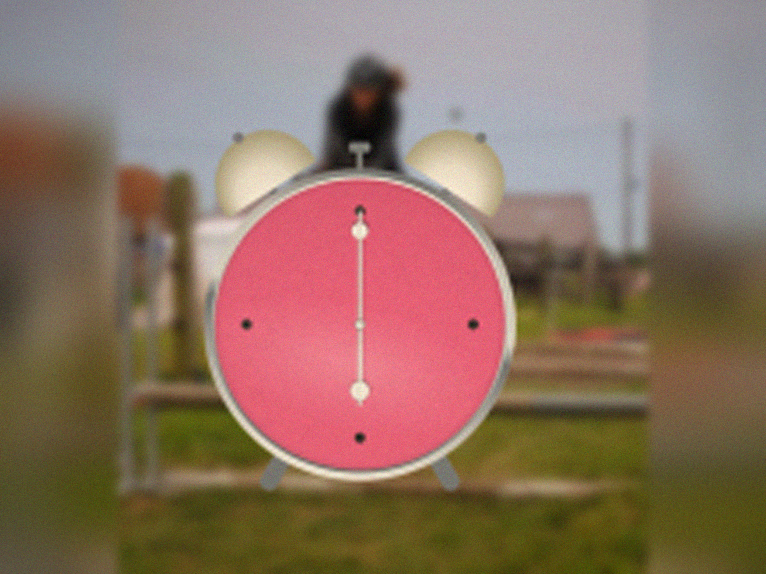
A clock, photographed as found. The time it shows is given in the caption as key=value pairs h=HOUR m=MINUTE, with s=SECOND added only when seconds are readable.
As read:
h=6 m=0
